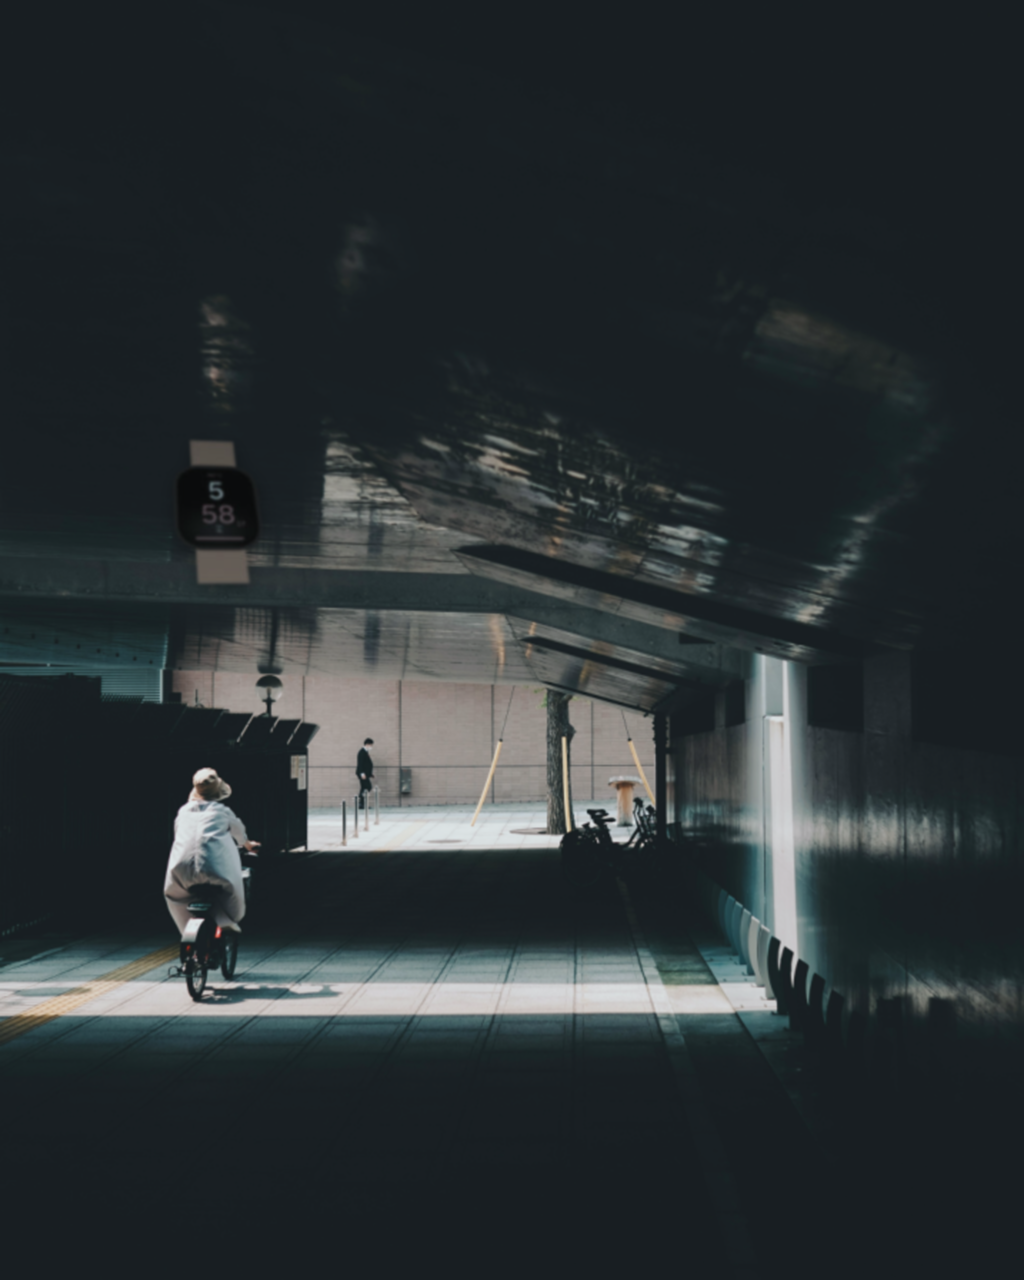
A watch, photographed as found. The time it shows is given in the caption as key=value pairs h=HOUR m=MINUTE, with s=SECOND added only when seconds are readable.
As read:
h=5 m=58
